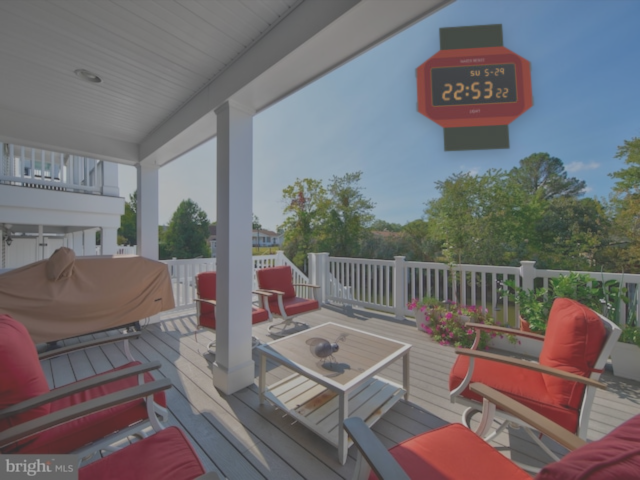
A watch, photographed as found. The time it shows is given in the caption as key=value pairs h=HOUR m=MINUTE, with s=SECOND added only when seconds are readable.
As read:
h=22 m=53
